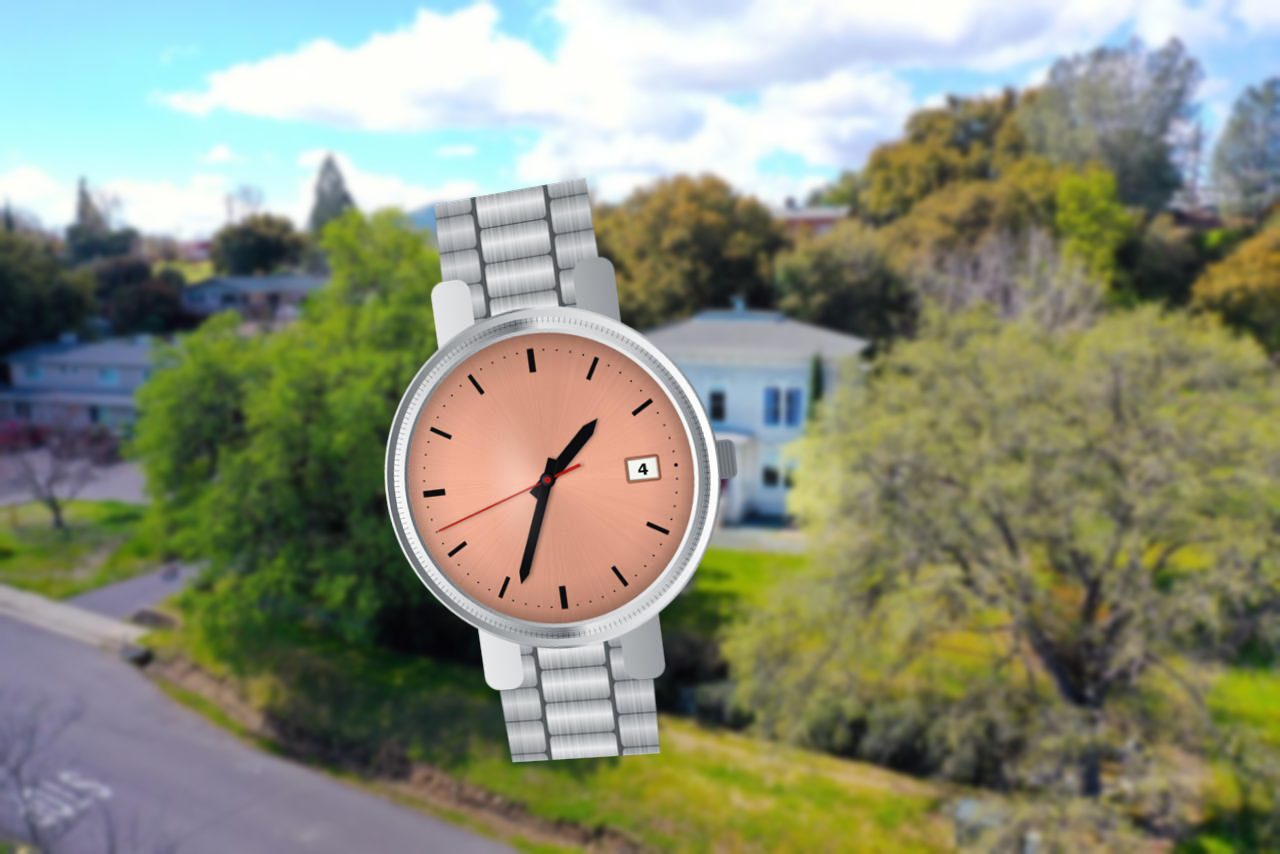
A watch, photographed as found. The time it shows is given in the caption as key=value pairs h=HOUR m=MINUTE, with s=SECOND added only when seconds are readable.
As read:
h=1 m=33 s=42
